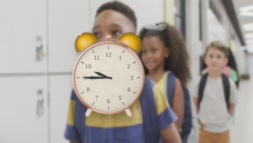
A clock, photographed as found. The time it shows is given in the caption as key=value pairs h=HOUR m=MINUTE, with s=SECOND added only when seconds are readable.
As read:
h=9 m=45
